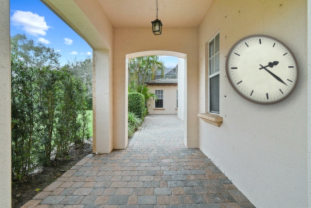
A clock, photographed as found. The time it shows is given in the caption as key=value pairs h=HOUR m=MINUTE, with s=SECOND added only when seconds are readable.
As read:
h=2 m=22
